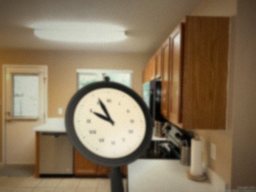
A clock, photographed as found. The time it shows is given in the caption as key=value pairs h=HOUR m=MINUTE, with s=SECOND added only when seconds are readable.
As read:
h=9 m=56
